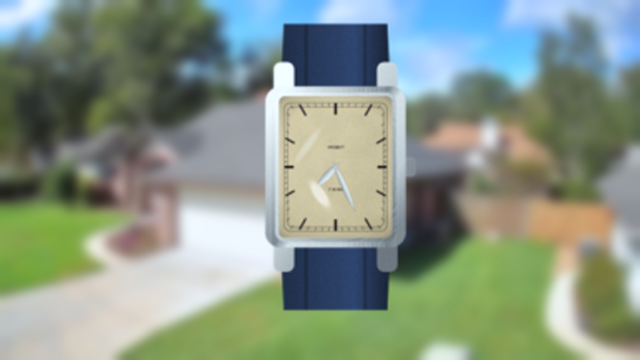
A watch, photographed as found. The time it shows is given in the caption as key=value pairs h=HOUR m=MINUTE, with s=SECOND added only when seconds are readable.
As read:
h=7 m=26
